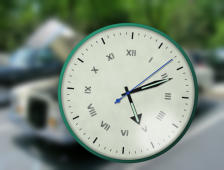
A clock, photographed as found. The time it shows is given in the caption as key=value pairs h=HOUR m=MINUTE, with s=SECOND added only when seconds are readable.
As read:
h=5 m=11 s=8
